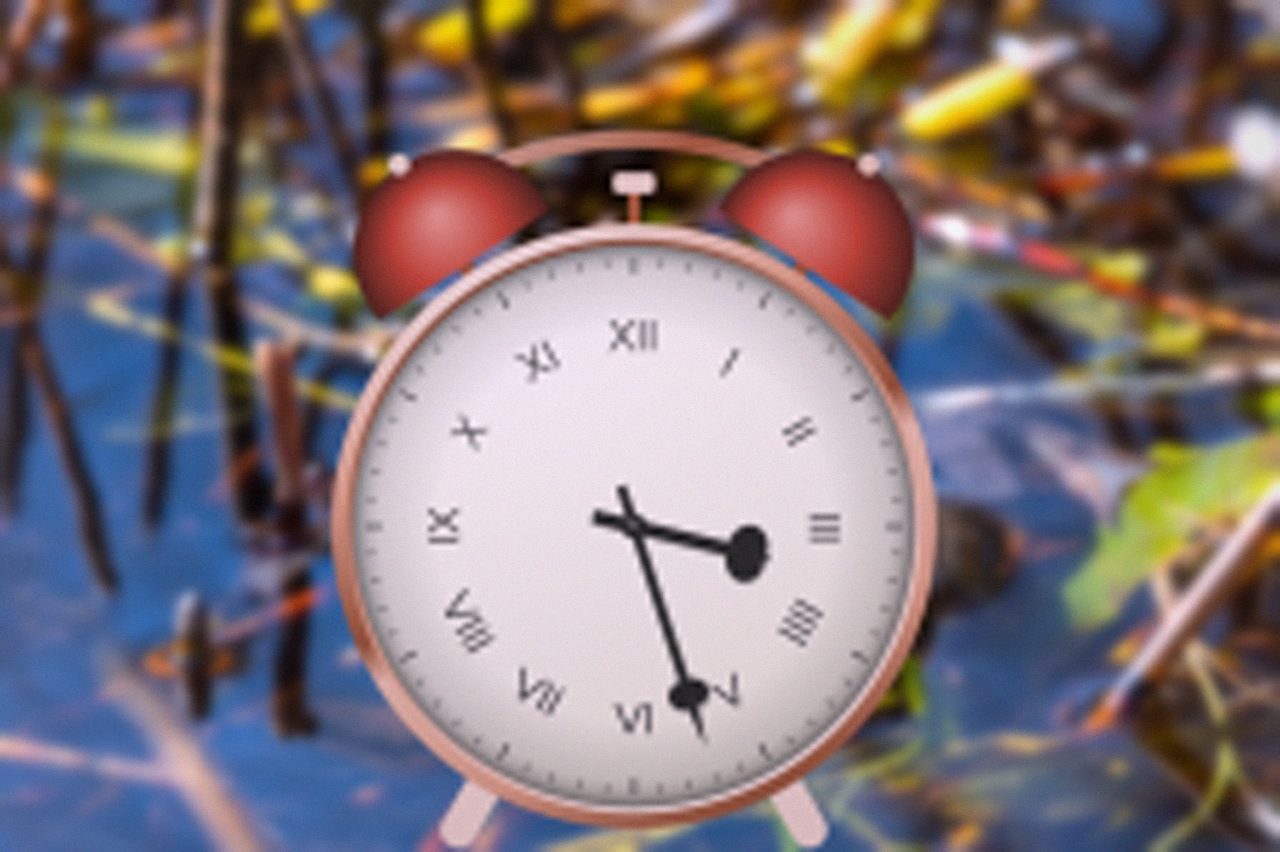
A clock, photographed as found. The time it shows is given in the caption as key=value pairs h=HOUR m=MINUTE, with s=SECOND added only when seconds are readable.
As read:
h=3 m=27
